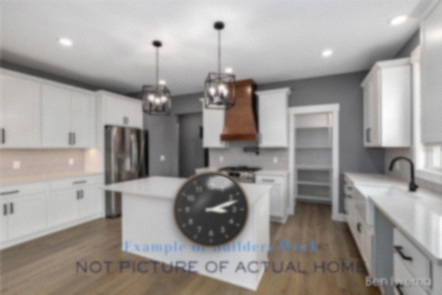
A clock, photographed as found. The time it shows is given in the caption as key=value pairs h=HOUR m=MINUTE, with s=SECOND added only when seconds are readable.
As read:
h=3 m=12
